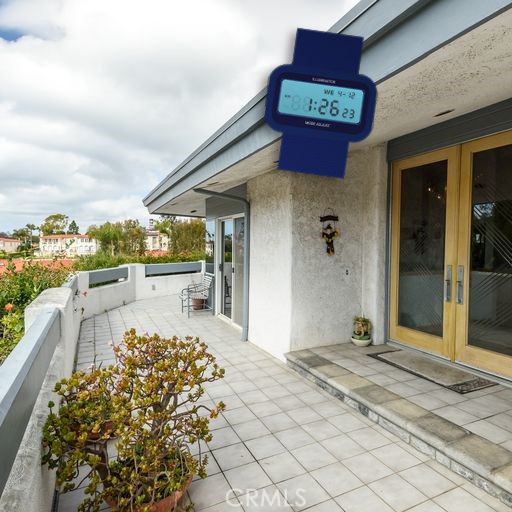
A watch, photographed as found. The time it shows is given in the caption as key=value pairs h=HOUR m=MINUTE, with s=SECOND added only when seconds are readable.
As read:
h=1 m=26 s=23
